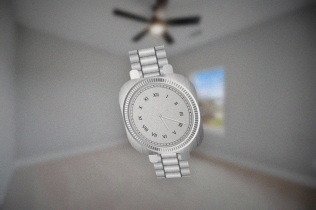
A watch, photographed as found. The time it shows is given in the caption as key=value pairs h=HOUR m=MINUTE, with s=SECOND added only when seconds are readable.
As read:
h=5 m=19
